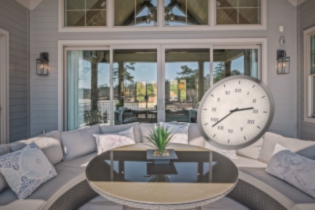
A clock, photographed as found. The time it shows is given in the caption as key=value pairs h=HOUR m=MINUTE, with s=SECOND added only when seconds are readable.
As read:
h=2 m=38
